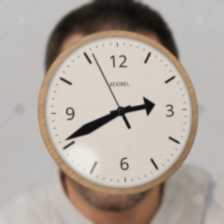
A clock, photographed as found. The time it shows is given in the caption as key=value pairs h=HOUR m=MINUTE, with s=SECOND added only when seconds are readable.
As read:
h=2 m=40 s=56
